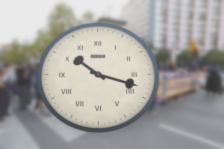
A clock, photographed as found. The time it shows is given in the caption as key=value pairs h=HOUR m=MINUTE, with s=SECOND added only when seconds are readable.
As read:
h=10 m=18
